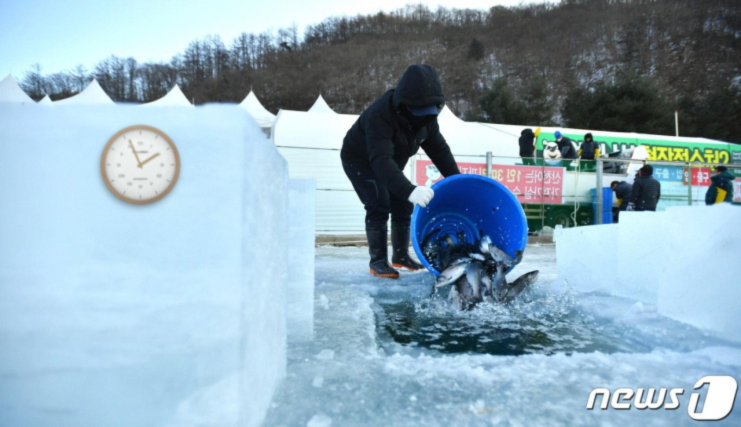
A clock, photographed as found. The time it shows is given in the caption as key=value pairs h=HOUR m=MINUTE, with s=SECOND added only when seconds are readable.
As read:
h=1 m=56
